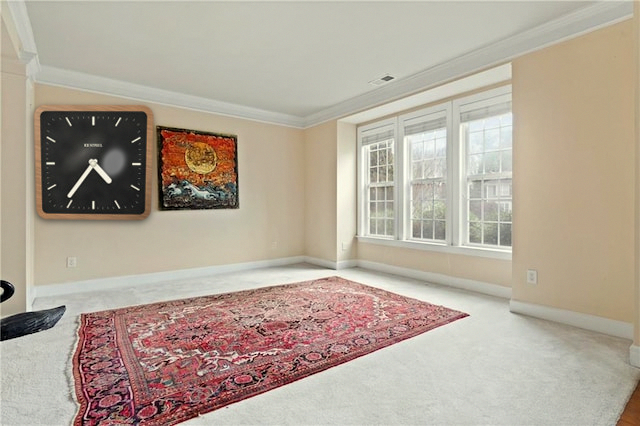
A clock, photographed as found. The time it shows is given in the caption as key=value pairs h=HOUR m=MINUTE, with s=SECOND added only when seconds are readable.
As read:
h=4 m=36
